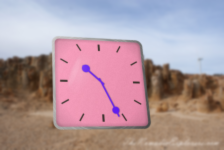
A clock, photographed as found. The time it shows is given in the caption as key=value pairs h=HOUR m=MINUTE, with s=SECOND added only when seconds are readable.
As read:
h=10 m=26
